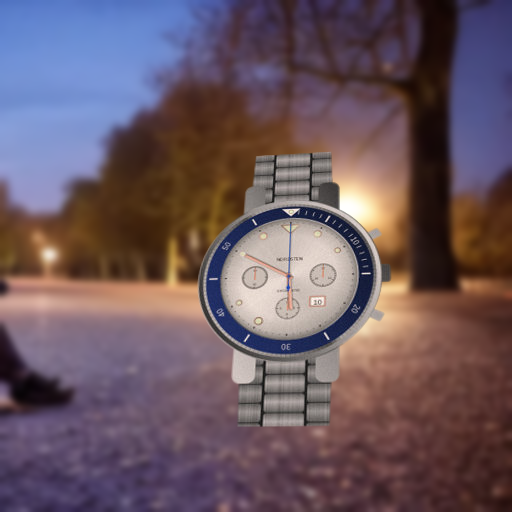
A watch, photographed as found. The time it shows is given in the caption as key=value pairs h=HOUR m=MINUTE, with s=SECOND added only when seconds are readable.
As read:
h=5 m=50
